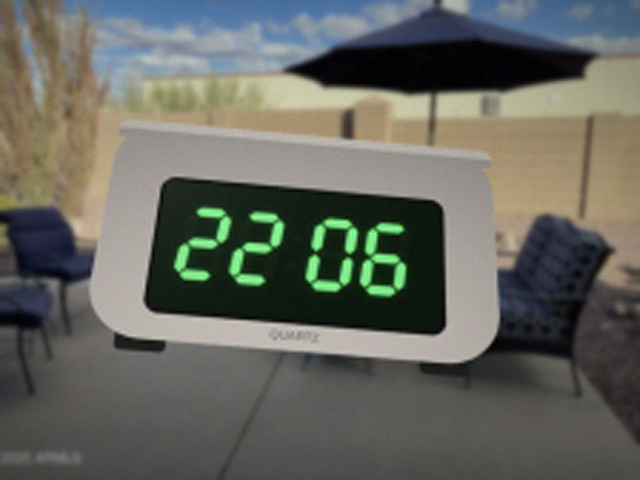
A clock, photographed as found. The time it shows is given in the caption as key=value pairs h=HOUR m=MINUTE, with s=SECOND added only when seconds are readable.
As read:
h=22 m=6
